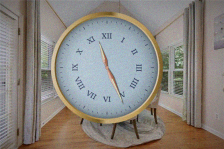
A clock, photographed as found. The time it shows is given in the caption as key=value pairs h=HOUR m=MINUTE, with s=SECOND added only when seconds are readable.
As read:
h=11 m=26
